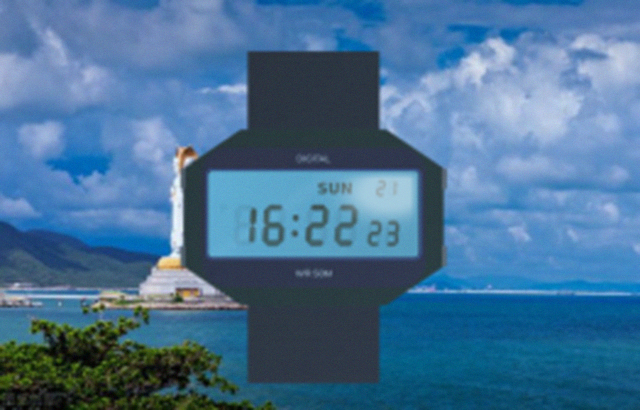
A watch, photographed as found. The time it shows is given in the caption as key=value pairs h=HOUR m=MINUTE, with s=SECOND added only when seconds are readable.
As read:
h=16 m=22 s=23
